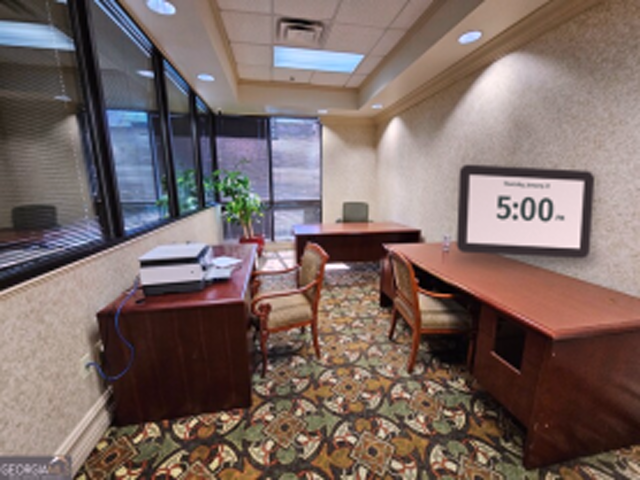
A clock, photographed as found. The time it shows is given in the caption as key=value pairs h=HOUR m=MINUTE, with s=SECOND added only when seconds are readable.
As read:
h=5 m=0
